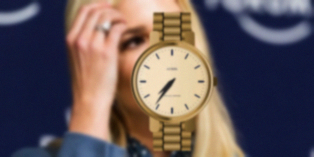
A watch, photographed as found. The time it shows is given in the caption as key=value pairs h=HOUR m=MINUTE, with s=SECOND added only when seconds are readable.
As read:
h=7 m=36
